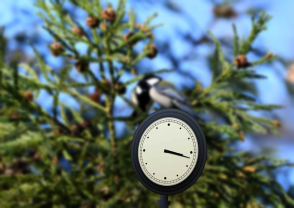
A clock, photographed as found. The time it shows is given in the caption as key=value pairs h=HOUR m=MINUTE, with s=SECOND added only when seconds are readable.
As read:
h=3 m=17
